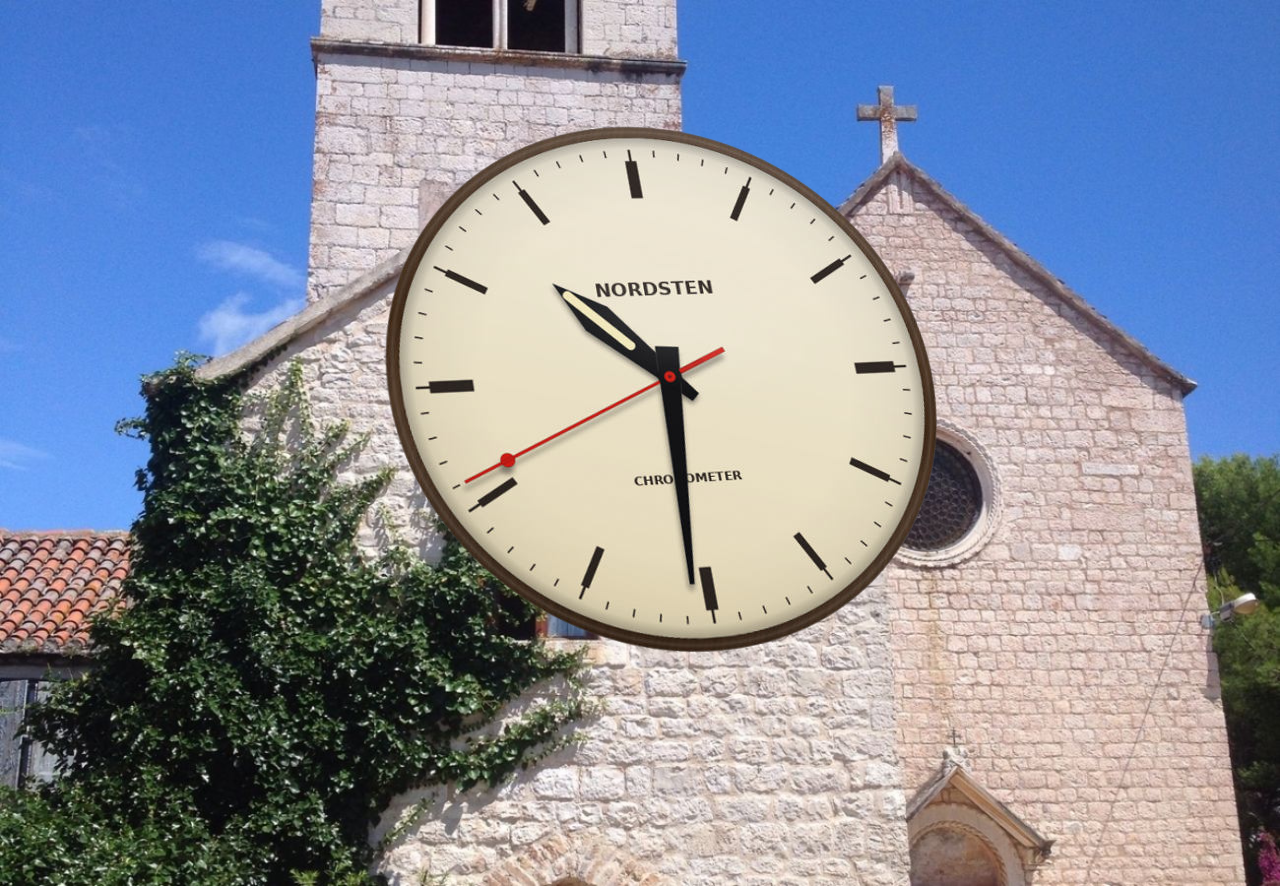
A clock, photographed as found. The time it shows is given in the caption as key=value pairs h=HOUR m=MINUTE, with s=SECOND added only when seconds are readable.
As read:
h=10 m=30 s=41
